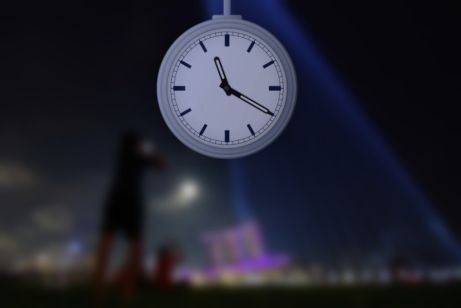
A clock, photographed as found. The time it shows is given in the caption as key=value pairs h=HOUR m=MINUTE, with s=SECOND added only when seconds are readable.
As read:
h=11 m=20
